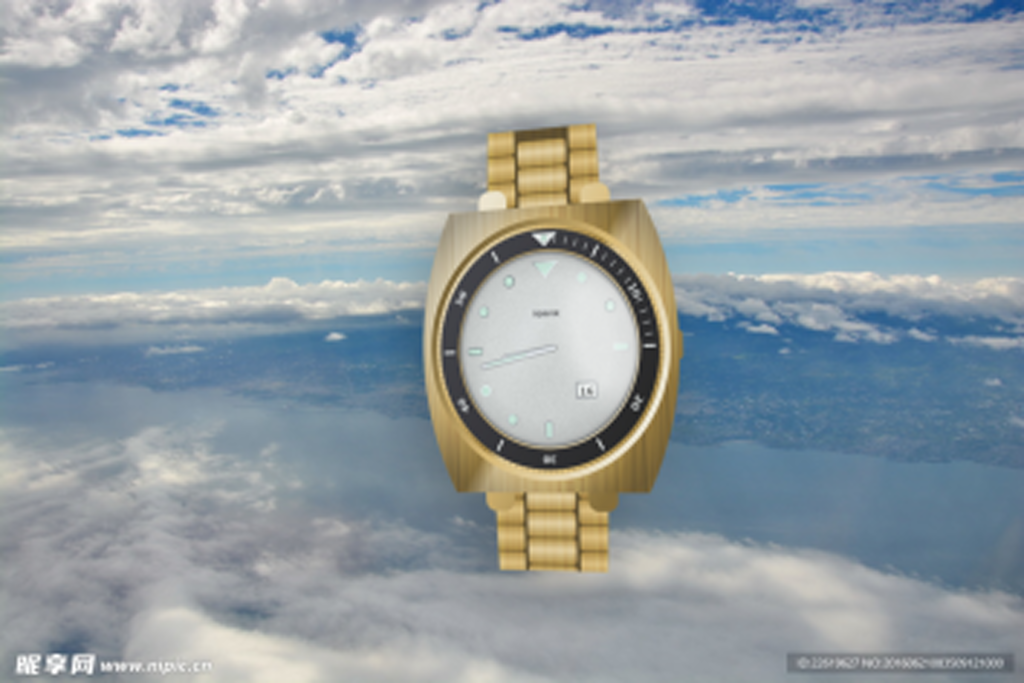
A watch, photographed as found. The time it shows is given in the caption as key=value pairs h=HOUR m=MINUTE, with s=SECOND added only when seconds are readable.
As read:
h=8 m=43
